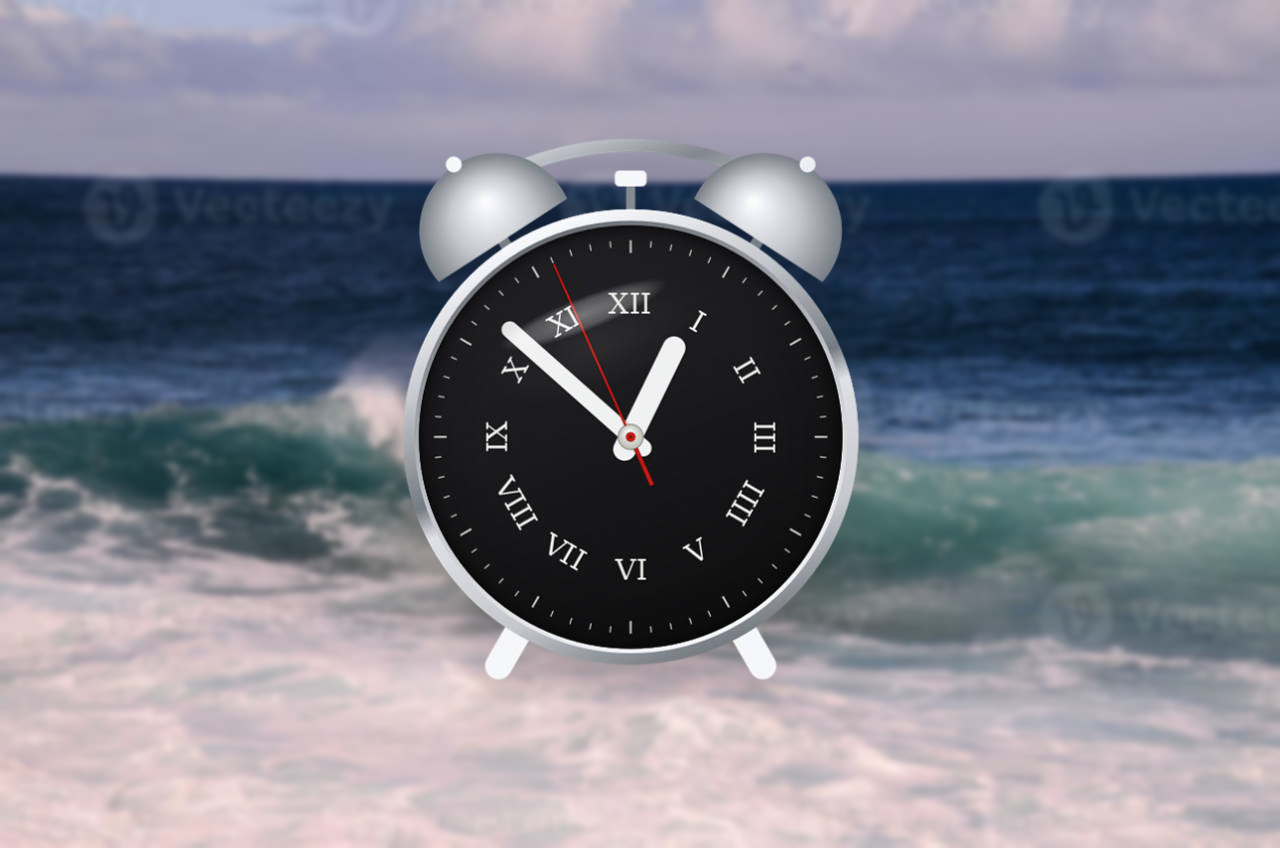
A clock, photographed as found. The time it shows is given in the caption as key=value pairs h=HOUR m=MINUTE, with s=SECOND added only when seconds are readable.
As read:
h=12 m=51 s=56
